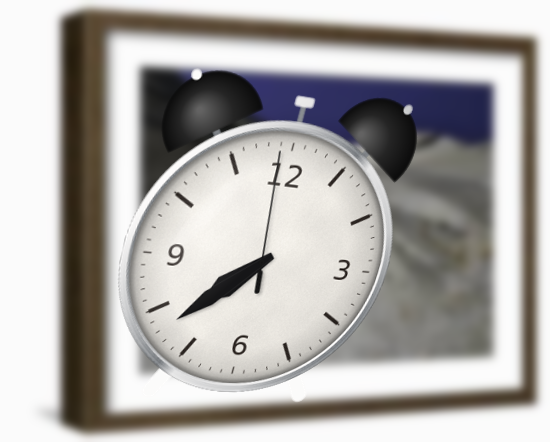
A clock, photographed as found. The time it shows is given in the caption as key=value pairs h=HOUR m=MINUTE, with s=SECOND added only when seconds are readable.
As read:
h=7 m=37 s=59
